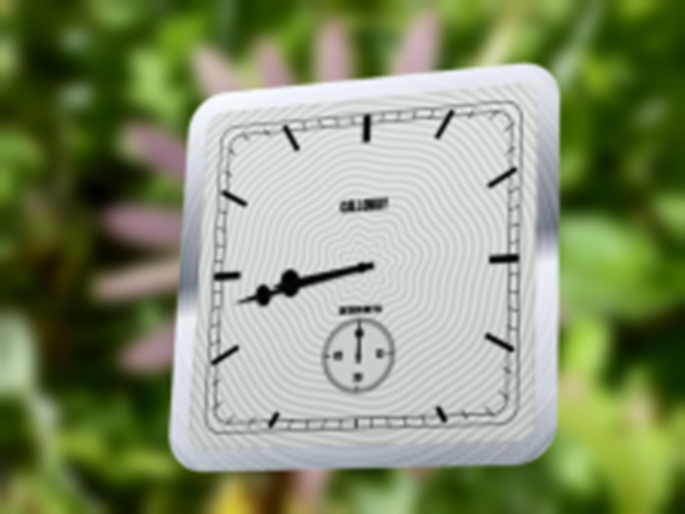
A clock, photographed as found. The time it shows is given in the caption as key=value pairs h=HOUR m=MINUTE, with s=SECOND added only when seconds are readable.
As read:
h=8 m=43
